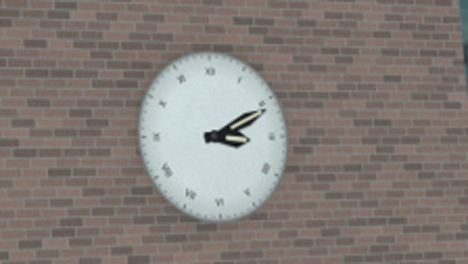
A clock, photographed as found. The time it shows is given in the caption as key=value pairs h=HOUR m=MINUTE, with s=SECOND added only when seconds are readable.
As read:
h=3 m=11
